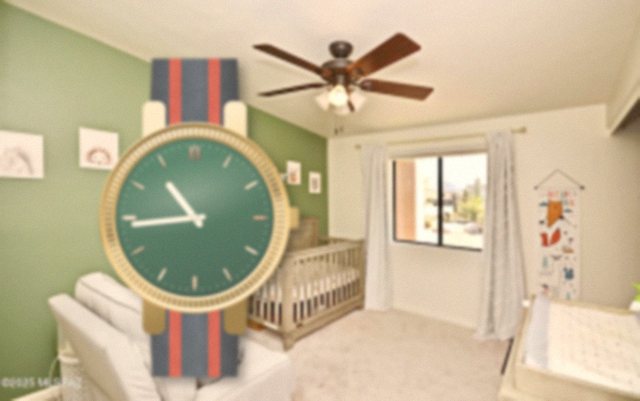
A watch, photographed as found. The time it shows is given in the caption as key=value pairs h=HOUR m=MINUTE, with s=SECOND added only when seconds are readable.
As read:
h=10 m=44
